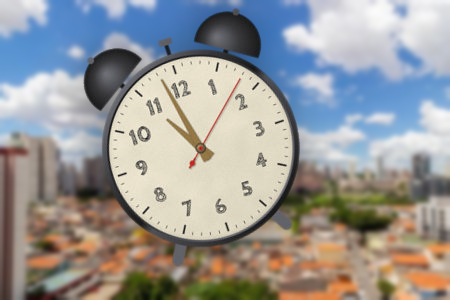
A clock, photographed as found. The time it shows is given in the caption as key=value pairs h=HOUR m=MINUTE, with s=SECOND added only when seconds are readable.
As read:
h=10 m=58 s=8
